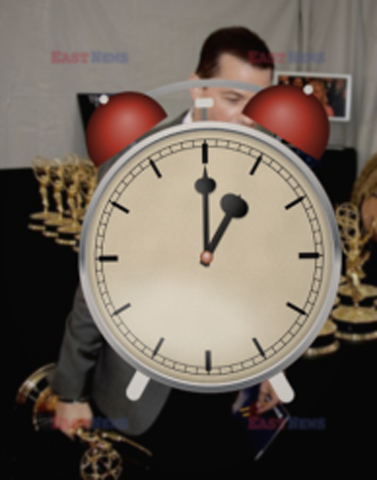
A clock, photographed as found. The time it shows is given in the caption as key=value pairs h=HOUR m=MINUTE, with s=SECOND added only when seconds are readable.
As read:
h=1 m=0
